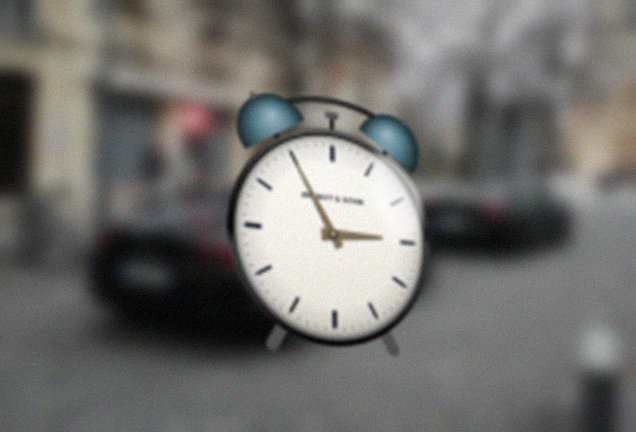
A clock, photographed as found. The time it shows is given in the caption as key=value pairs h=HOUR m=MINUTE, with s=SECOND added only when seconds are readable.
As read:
h=2 m=55
